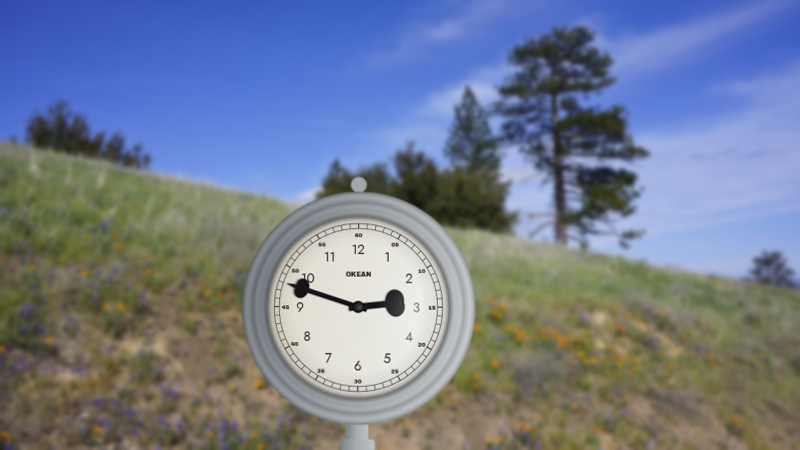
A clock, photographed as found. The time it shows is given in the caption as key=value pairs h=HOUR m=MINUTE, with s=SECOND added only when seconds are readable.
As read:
h=2 m=48
